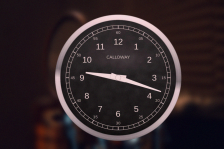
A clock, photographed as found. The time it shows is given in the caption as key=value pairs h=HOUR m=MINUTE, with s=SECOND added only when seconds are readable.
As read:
h=9 m=18
